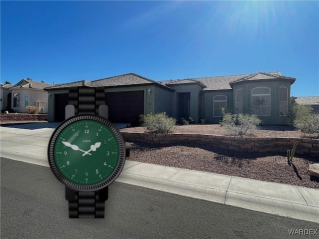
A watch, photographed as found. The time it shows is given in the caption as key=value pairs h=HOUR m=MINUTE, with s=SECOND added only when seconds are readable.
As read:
h=1 m=49
